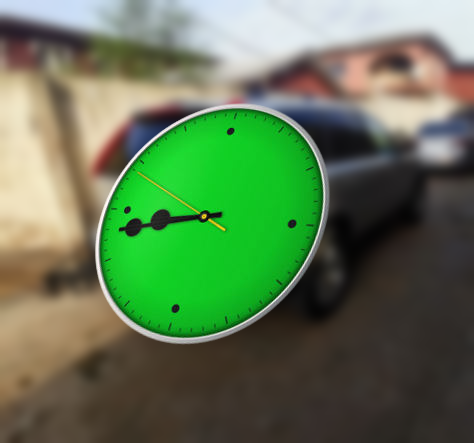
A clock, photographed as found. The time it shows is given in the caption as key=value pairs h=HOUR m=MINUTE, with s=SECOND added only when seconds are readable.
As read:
h=8 m=42 s=49
